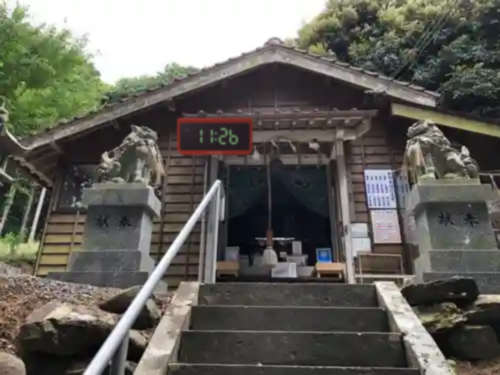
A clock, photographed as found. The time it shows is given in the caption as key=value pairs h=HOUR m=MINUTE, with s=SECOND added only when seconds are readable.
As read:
h=11 m=26
